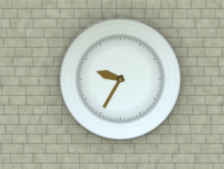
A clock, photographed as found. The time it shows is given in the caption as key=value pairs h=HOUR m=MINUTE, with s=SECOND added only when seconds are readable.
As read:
h=9 m=35
